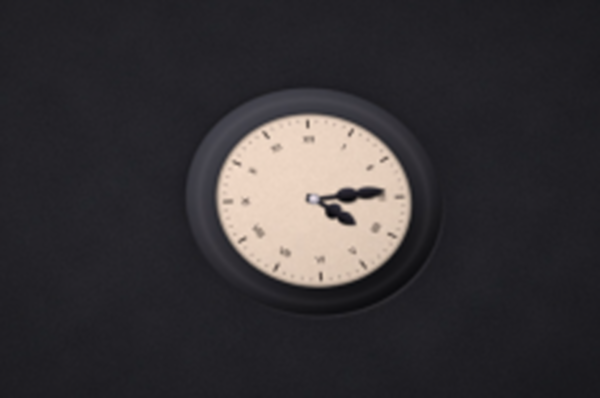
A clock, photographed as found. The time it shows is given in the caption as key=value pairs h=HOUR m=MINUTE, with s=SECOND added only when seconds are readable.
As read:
h=4 m=14
